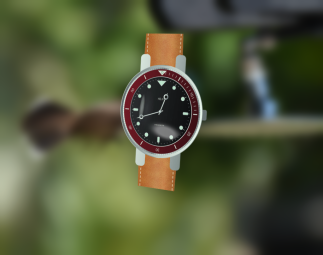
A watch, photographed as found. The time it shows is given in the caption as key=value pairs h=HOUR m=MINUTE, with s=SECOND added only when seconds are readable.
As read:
h=12 m=42
